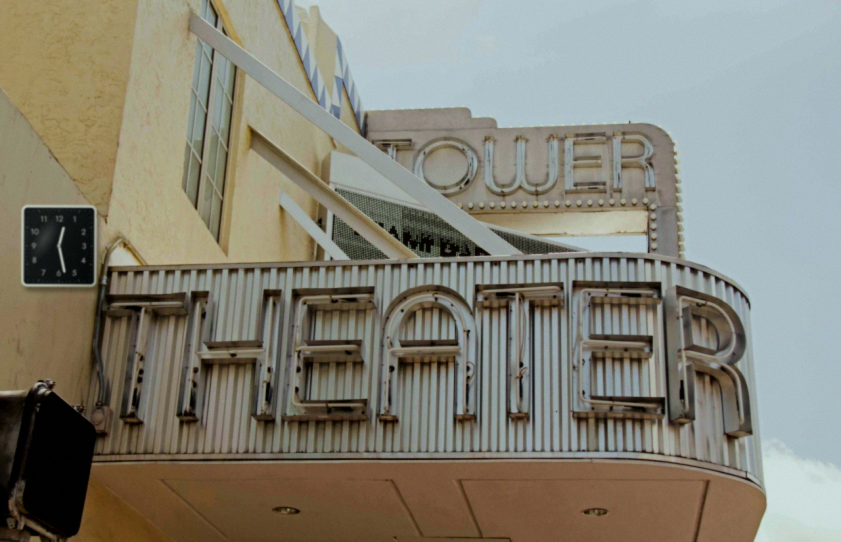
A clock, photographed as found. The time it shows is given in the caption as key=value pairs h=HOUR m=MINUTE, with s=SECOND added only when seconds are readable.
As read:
h=12 m=28
